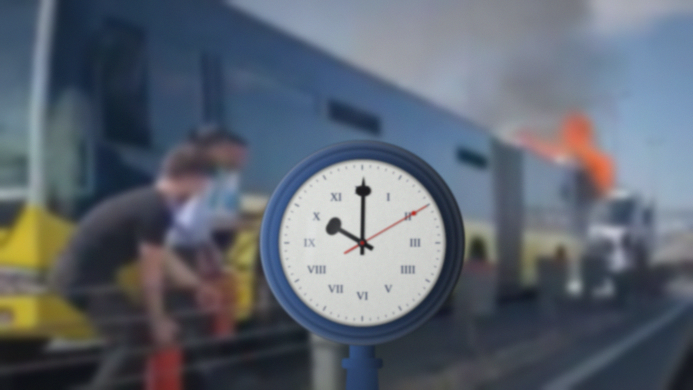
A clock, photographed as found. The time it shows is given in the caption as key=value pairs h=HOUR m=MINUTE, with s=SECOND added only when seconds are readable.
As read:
h=10 m=0 s=10
